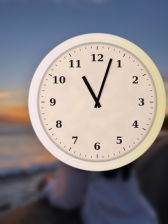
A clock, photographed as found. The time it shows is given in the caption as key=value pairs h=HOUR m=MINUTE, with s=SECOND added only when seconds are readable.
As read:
h=11 m=3
